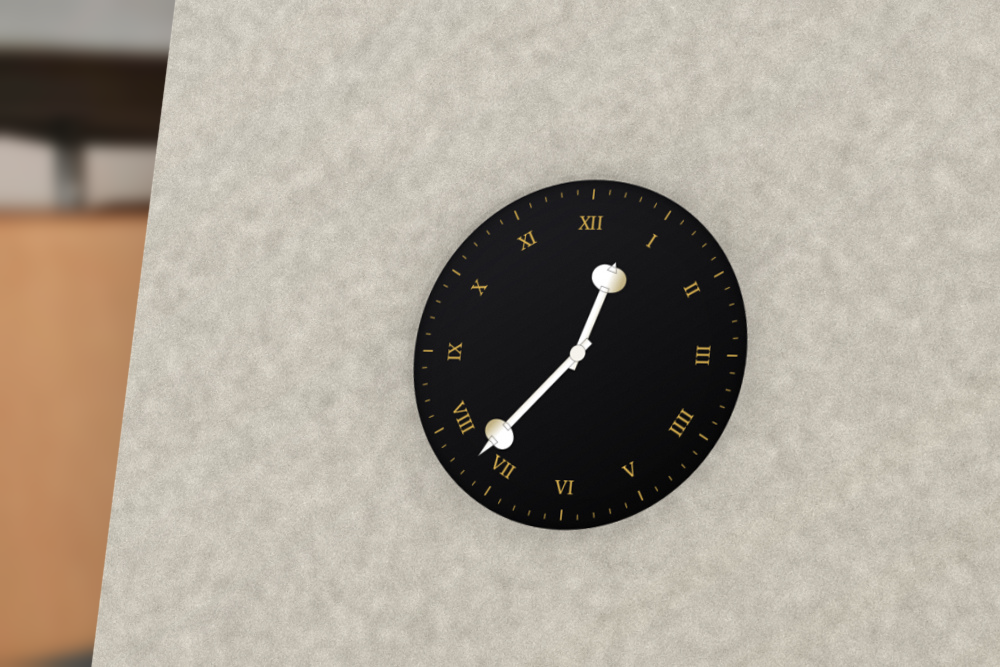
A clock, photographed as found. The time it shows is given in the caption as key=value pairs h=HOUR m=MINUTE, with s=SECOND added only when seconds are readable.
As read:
h=12 m=37
